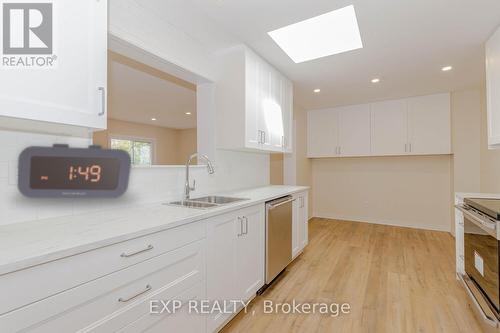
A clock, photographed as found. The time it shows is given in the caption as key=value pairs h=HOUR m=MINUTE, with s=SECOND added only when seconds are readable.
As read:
h=1 m=49
